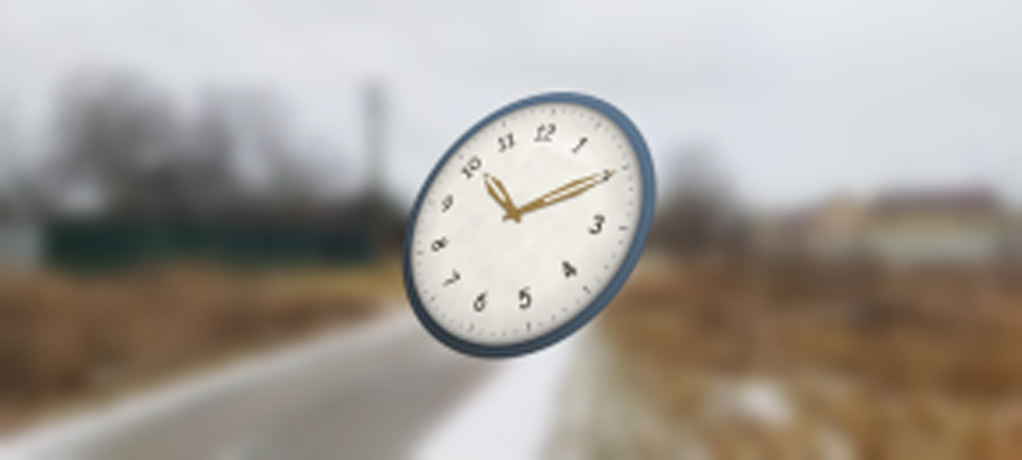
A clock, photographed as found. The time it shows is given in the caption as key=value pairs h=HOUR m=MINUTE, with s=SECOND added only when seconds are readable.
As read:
h=10 m=10
